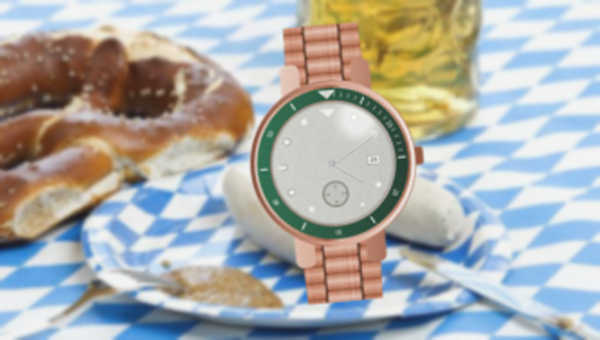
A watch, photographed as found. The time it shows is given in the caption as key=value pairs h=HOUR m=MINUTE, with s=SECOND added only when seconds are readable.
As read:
h=4 m=10
